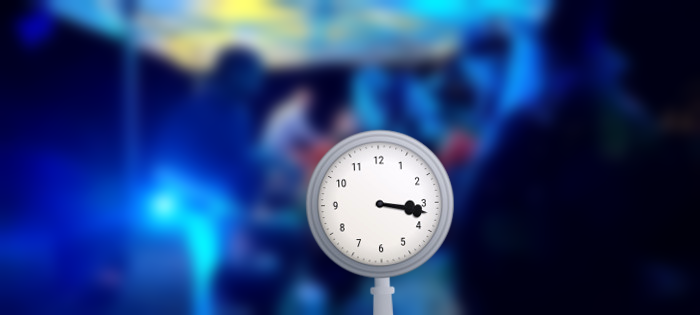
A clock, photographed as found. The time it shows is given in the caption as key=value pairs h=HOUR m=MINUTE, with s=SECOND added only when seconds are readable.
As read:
h=3 m=17
